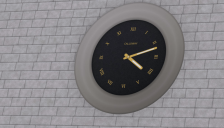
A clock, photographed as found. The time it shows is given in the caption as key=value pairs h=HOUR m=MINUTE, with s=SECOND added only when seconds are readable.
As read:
h=4 m=12
